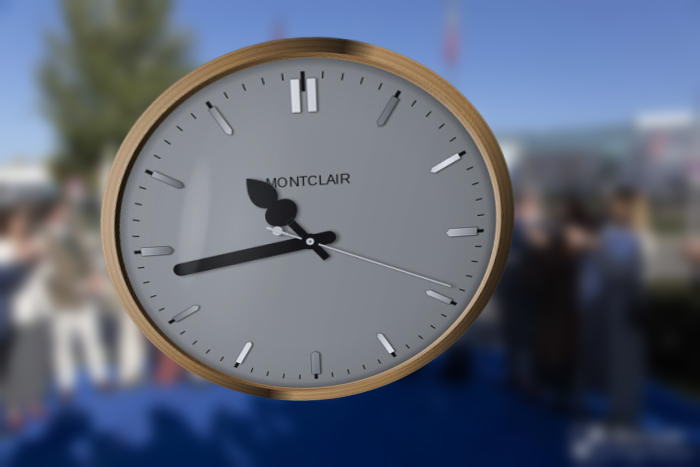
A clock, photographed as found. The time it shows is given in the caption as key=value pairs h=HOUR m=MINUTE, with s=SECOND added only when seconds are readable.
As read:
h=10 m=43 s=19
